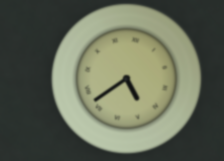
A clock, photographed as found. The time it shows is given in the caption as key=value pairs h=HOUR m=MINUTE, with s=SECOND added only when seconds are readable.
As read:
h=4 m=37
